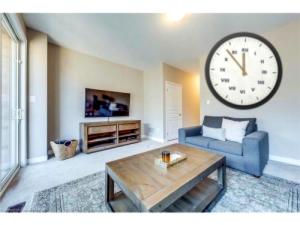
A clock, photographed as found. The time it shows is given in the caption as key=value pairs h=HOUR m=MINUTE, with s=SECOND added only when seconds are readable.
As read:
h=11 m=53
